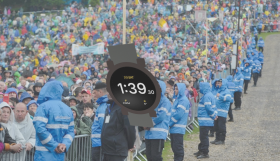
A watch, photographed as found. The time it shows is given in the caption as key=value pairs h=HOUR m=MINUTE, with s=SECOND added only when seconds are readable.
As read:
h=1 m=39
